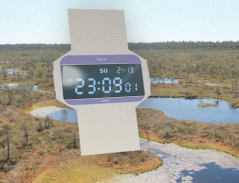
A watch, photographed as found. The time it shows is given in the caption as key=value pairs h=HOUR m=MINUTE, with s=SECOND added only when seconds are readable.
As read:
h=23 m=9 s=1
